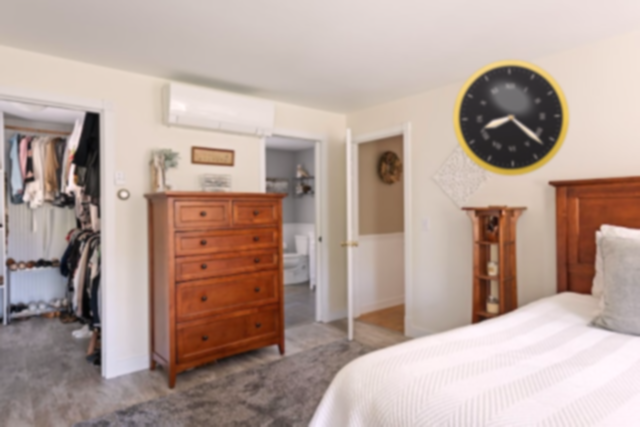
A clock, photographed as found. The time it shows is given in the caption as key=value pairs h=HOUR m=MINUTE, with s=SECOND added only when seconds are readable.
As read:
h=8 m=22
